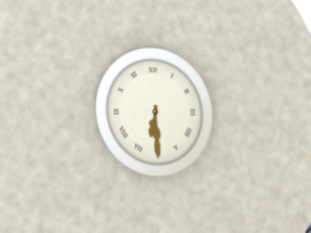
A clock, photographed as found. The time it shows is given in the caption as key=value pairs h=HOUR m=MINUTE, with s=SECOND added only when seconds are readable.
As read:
h=6 m=30
